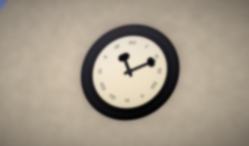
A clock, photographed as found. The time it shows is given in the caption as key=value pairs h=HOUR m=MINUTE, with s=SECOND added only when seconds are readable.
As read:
h=11 m=11
